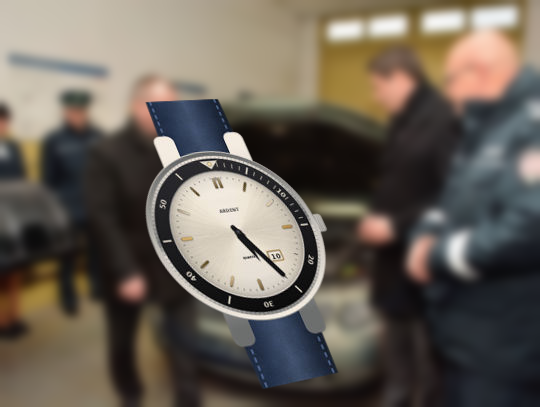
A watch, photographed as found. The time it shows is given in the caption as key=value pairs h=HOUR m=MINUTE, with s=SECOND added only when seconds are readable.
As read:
h=5 m=25
